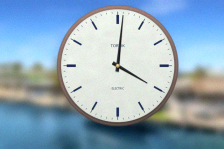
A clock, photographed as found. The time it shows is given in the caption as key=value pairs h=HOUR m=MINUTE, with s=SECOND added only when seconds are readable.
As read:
h=4 m=1
